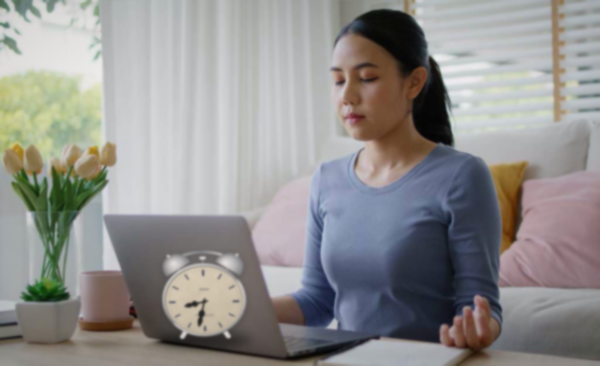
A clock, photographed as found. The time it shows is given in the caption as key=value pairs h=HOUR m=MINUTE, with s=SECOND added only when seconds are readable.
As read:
h=8 m=32
